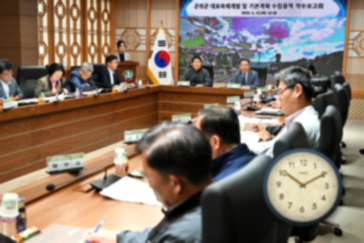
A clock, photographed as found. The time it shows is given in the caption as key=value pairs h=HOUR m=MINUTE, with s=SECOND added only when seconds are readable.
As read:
h=10 m=10
